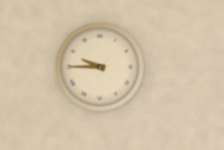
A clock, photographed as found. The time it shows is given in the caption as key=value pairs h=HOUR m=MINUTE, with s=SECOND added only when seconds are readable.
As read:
h=9 m=45
